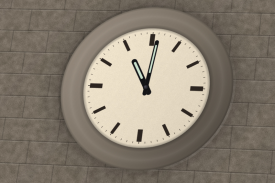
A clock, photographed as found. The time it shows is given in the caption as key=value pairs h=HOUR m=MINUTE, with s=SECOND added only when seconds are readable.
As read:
h=11 m=1
